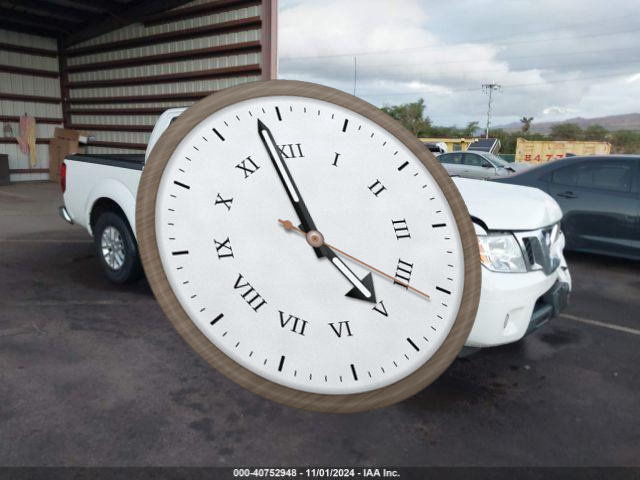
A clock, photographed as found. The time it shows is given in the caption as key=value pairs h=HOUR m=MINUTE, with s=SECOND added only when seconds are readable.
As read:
h=4 m=58 s=21
